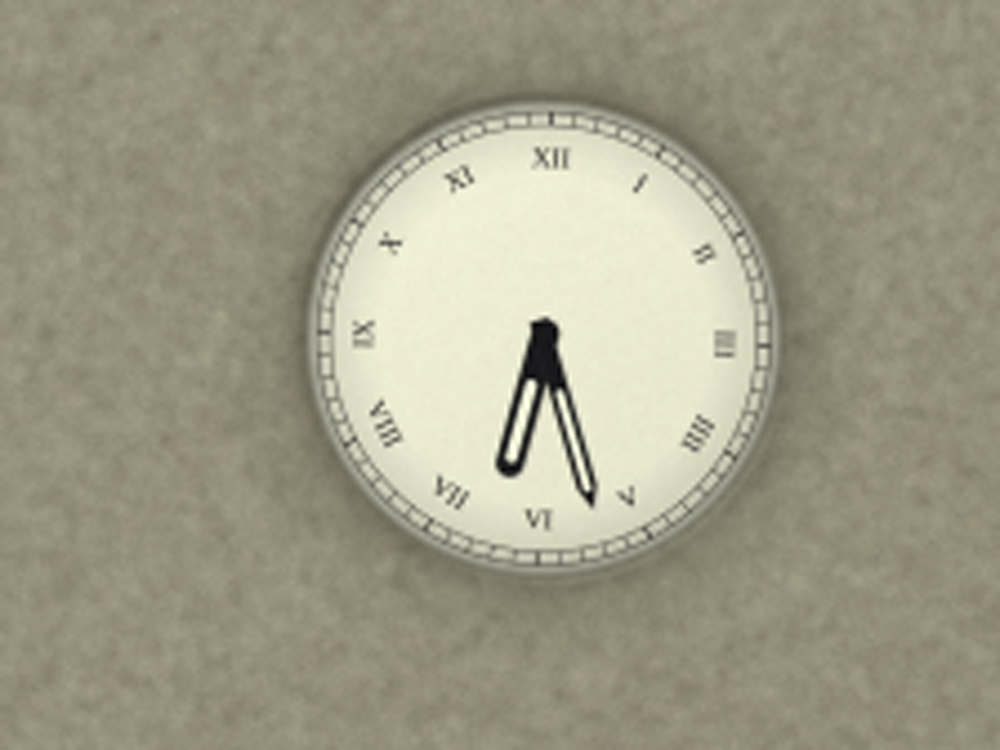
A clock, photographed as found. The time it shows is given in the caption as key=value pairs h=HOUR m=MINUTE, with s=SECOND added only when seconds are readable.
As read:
h=6 m=27
